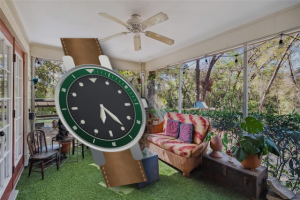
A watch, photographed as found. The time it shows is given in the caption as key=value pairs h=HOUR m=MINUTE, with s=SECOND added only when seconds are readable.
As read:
h=6 m=24
